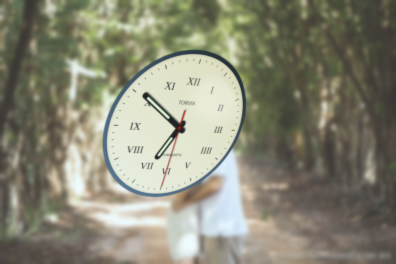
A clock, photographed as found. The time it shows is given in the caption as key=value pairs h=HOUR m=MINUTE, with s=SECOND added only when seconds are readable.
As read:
h=6 m=50 s=30
